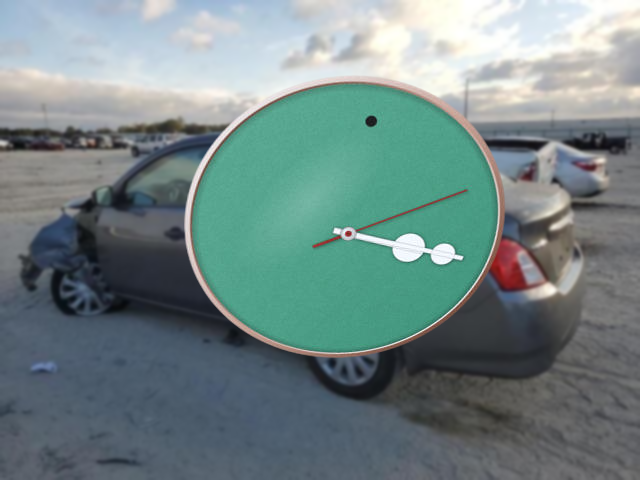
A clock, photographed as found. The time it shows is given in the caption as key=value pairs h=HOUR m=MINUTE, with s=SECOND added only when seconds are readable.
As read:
h=3 m=16 s=10
